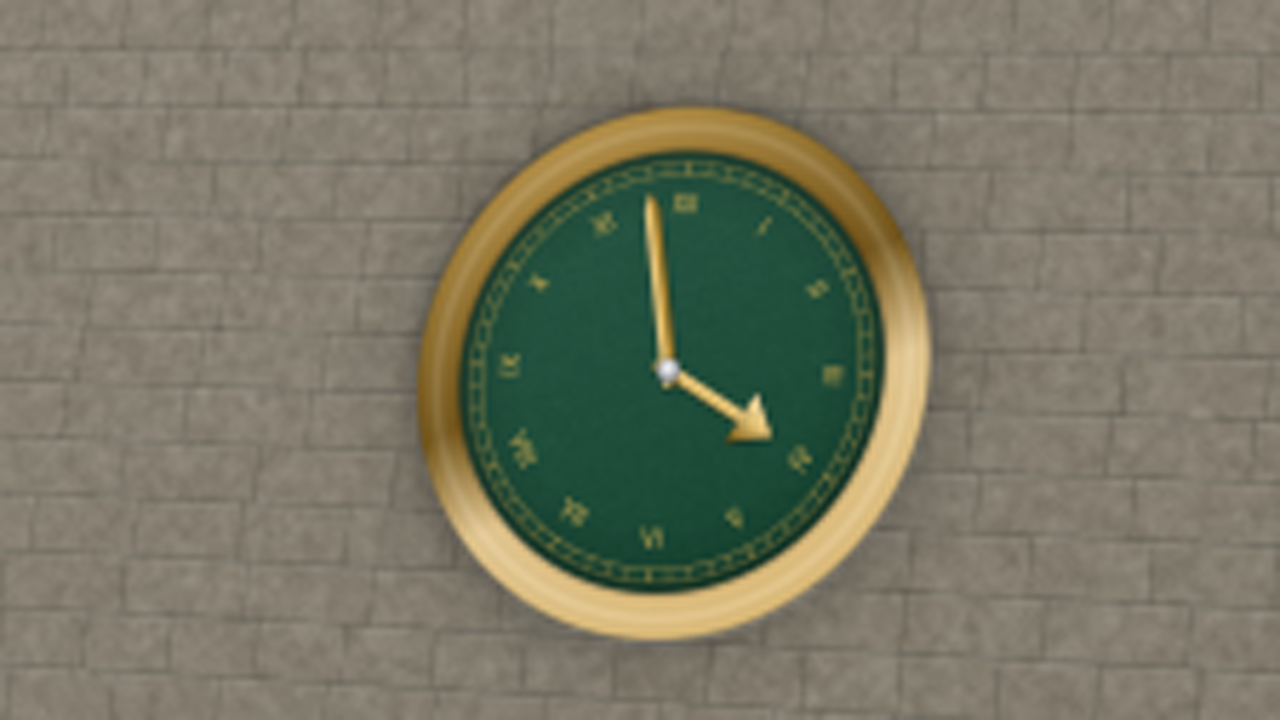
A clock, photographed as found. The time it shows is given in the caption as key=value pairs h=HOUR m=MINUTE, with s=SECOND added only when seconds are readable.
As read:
h=3 m=58
